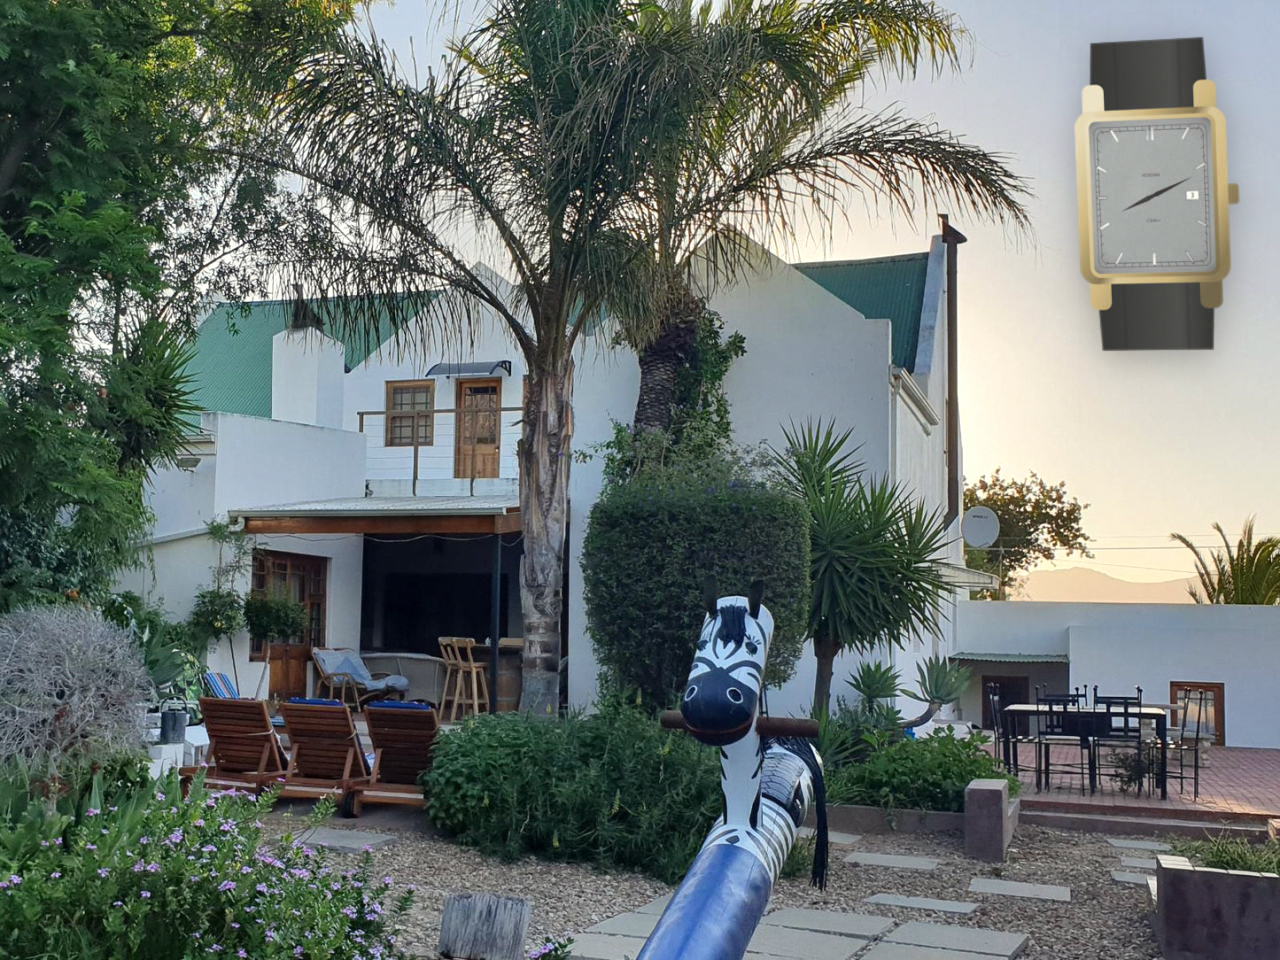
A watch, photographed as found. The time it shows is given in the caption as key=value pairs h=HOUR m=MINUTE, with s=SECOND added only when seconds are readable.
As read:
h=8 m=11
